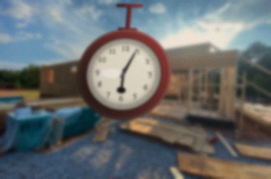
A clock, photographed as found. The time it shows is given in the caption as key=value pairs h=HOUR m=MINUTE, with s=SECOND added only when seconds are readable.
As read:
h=6 m=4
